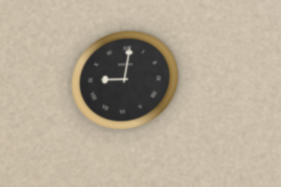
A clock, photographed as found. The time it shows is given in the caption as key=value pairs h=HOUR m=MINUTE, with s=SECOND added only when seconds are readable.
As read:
h=9 m=1
